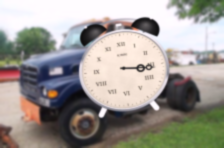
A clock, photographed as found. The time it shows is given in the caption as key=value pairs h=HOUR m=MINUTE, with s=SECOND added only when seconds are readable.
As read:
h=3 m=16
